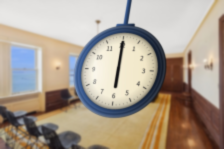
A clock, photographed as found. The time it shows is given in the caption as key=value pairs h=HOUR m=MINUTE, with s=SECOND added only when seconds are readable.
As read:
h=6 m=0
